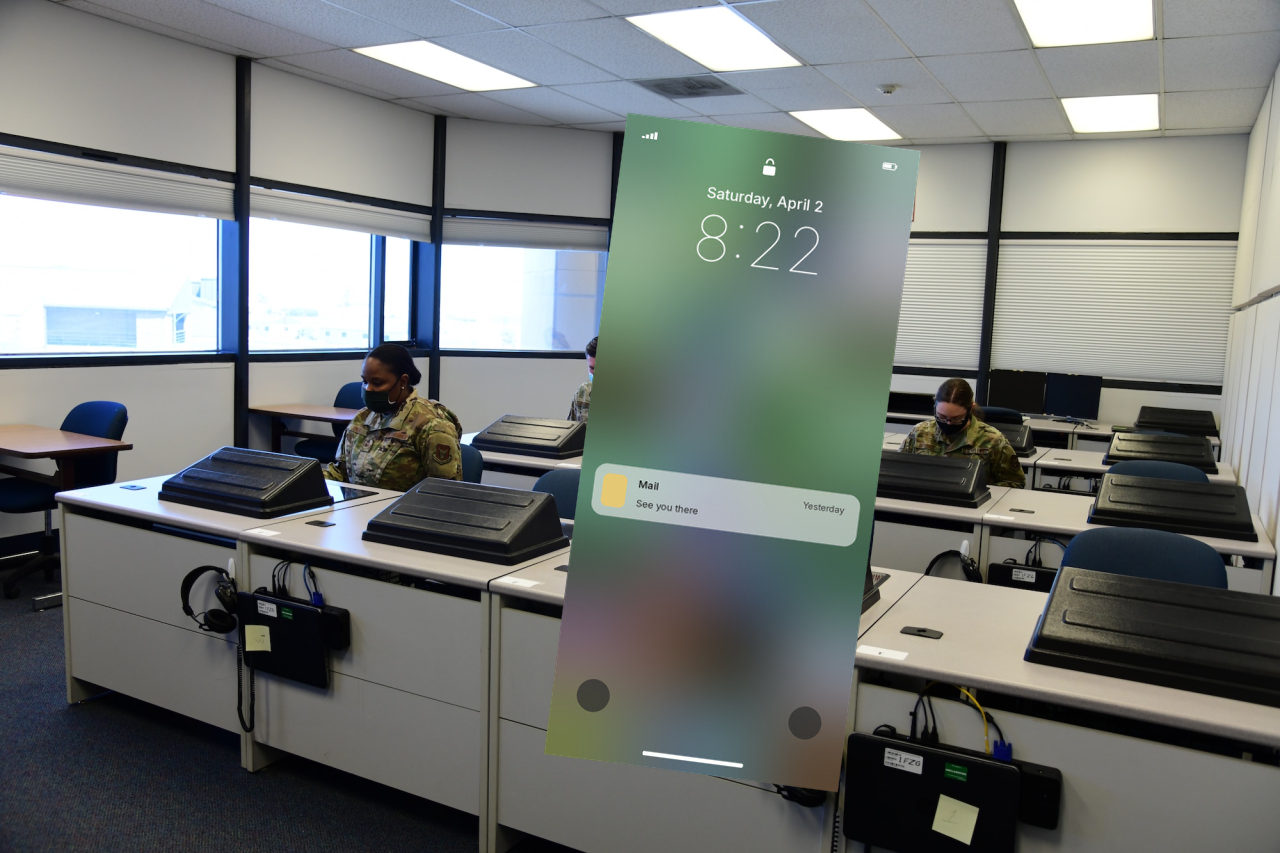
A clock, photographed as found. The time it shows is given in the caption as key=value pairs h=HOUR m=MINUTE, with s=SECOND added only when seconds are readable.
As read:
h=8 m=22
